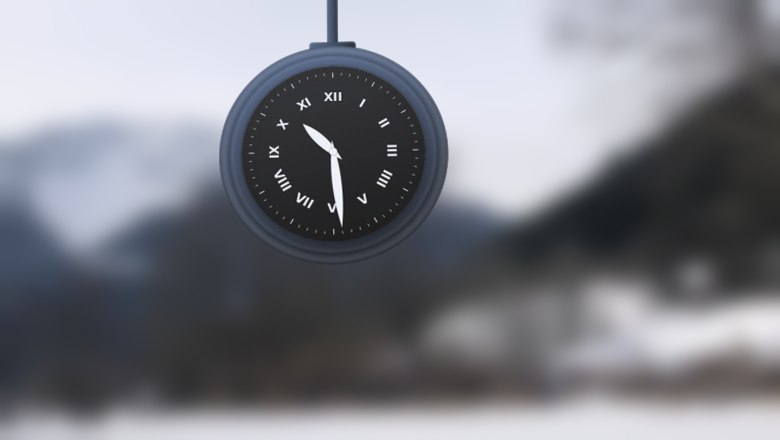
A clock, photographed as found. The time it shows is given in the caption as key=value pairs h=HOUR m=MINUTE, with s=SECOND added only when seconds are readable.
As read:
h=10 m=29
